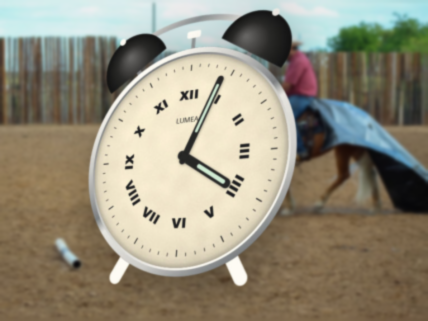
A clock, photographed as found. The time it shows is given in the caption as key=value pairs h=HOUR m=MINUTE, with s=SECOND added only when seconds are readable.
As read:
h=4 m=4
